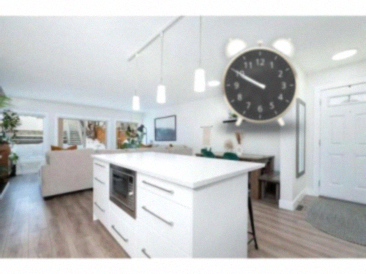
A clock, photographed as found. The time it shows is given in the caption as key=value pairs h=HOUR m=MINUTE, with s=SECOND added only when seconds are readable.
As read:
h=9 m=50
